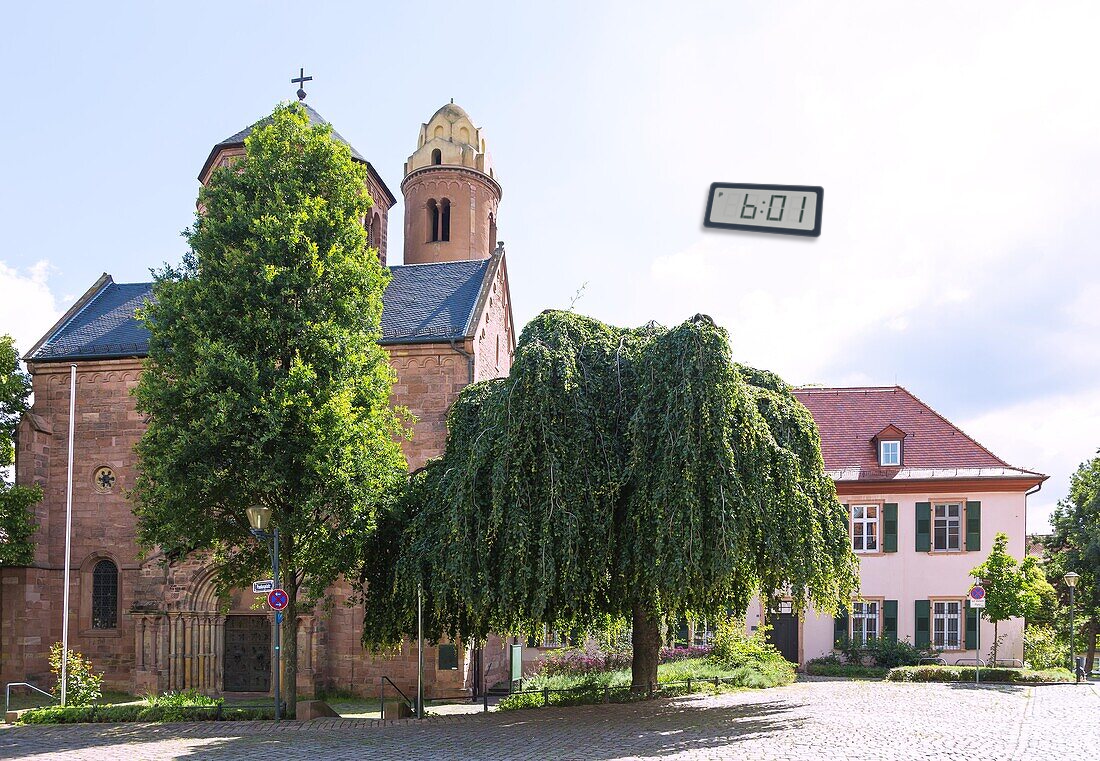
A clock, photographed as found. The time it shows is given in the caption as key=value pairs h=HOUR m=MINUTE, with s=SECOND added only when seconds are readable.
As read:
h=6 m=1
